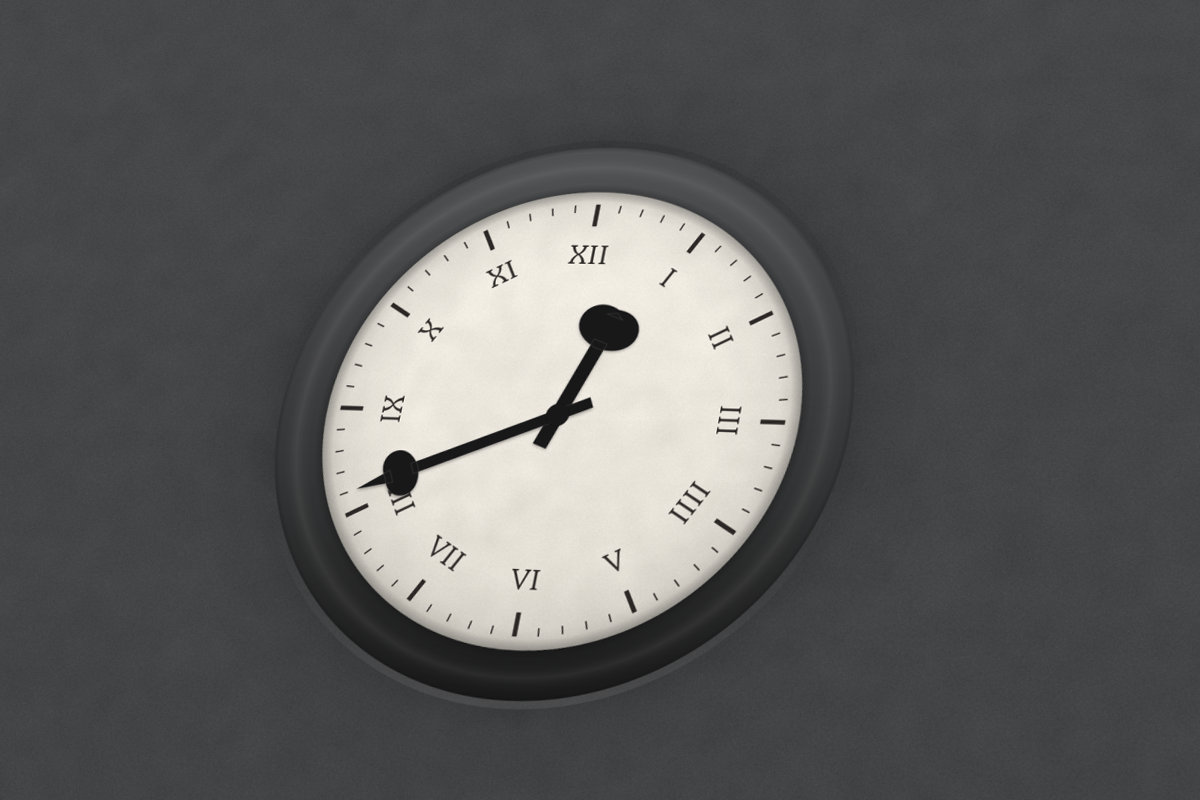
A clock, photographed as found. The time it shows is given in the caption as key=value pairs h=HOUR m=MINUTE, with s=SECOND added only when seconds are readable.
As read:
h=12 m=41
